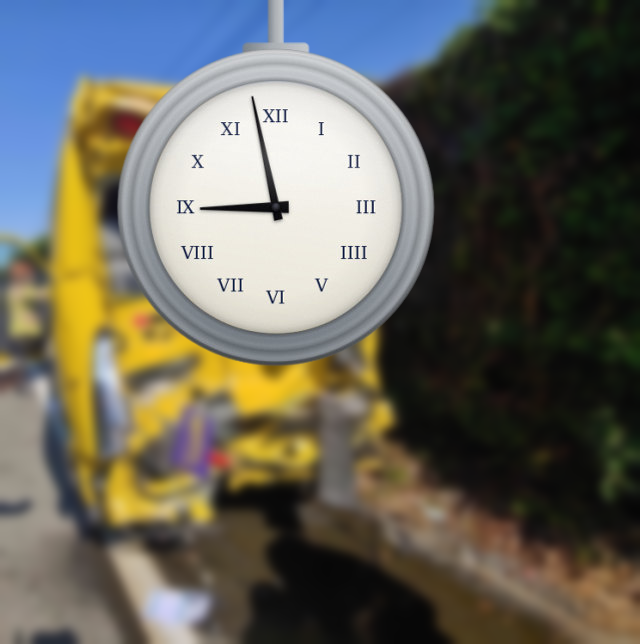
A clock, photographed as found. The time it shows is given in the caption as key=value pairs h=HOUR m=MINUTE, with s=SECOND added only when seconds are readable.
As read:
h=8 m=58
